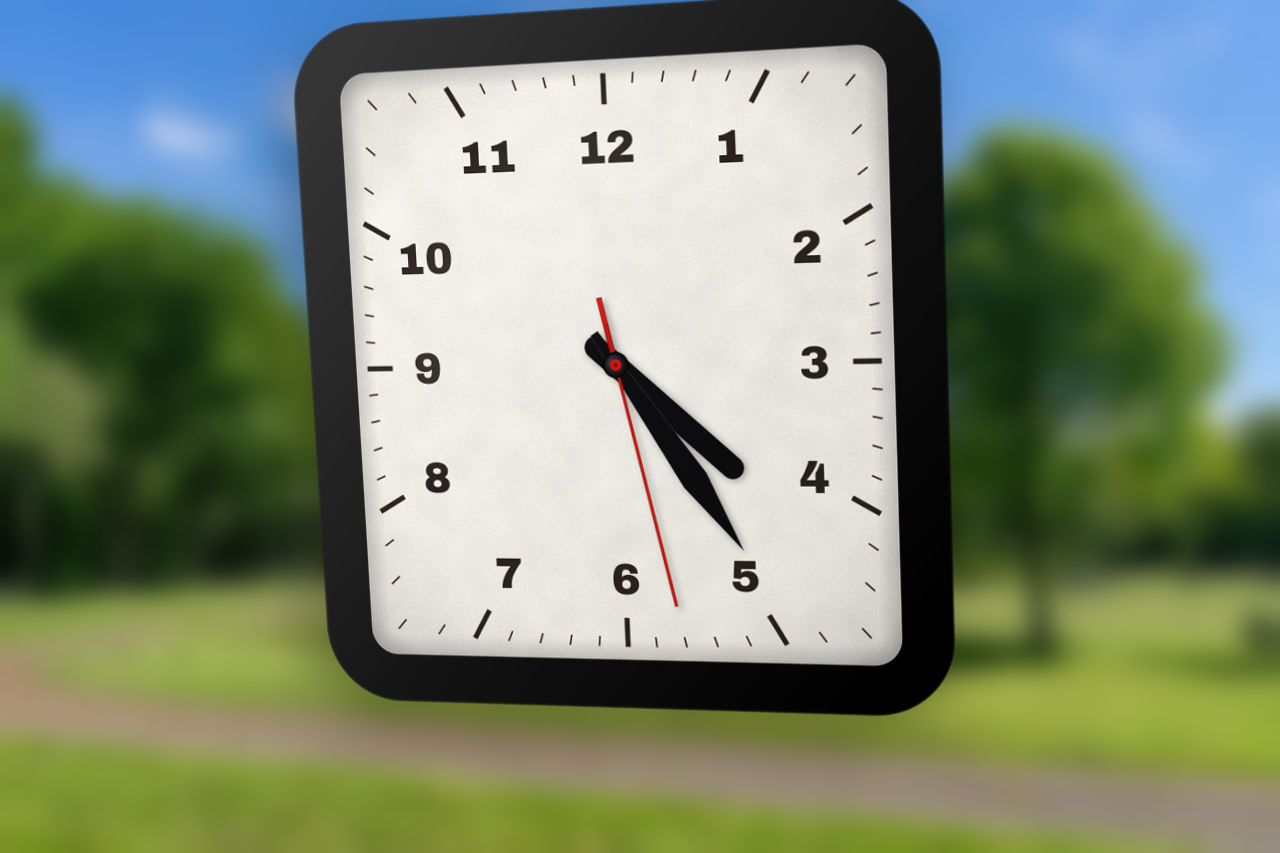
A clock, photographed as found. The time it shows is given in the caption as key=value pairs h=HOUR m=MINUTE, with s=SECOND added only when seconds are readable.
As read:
h=4 m=24 s=28
